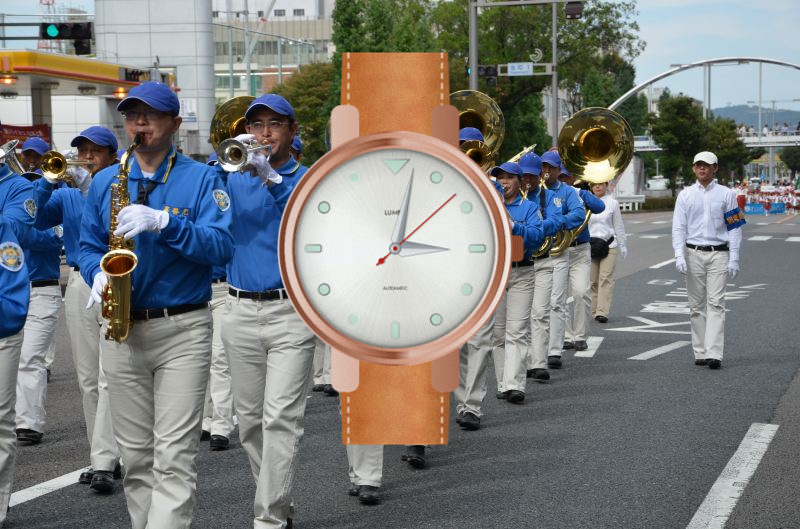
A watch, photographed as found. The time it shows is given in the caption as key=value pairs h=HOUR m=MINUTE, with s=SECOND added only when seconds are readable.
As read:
h=3 m=2 s=8
